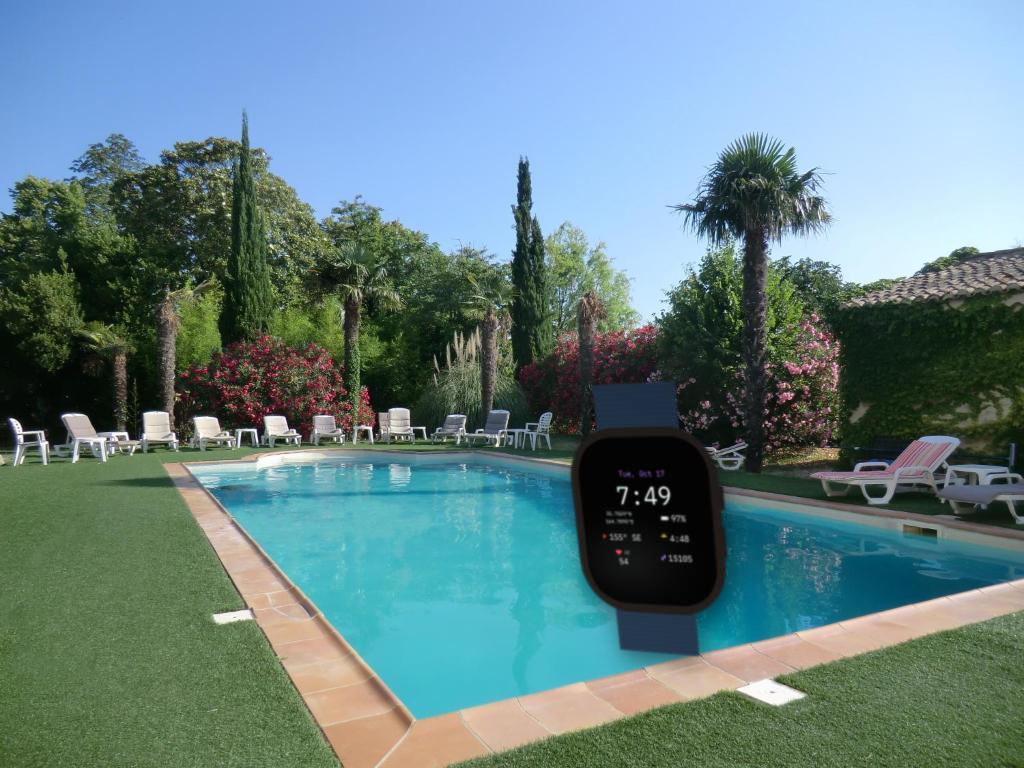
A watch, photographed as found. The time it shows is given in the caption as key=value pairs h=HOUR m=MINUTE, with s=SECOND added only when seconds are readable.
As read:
h=7 m=49
